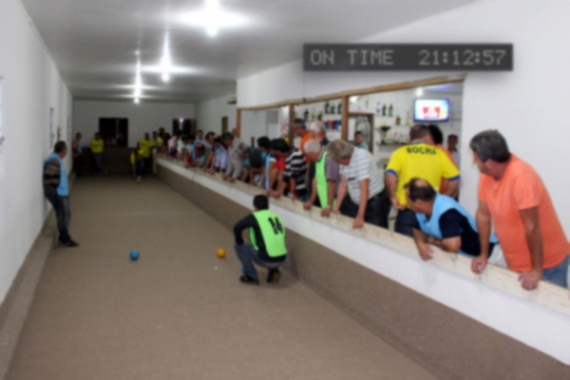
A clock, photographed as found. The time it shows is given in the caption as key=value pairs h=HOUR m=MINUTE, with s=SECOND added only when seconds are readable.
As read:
h=21 m=12 s=57
